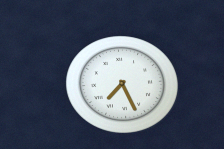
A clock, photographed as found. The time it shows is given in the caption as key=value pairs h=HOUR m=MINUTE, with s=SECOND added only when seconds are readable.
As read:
h=7 m=27
